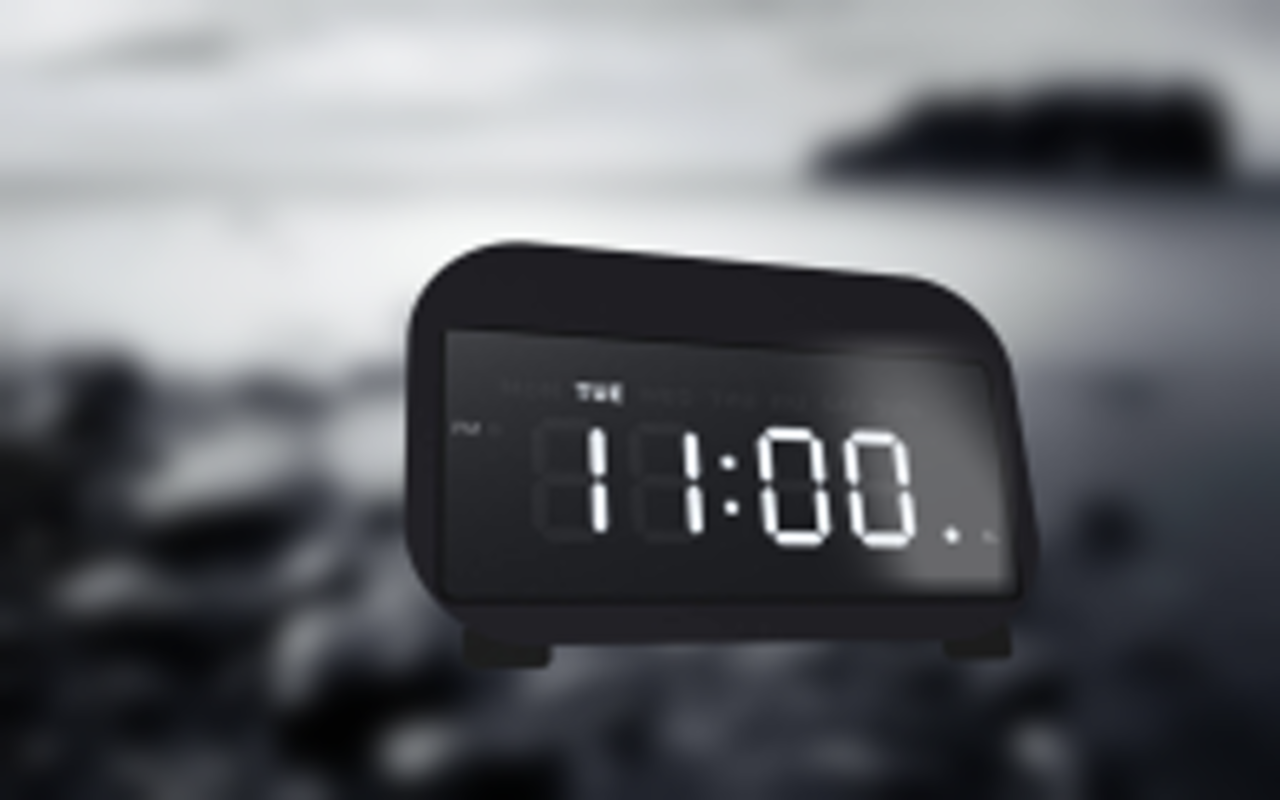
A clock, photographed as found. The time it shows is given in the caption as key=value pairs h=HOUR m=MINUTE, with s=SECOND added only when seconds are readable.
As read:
h=11 m=0
